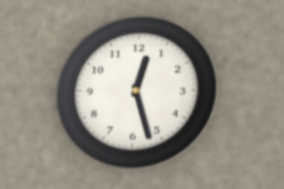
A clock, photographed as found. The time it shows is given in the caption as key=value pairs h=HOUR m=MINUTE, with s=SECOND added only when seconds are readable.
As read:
h=12 m=27
